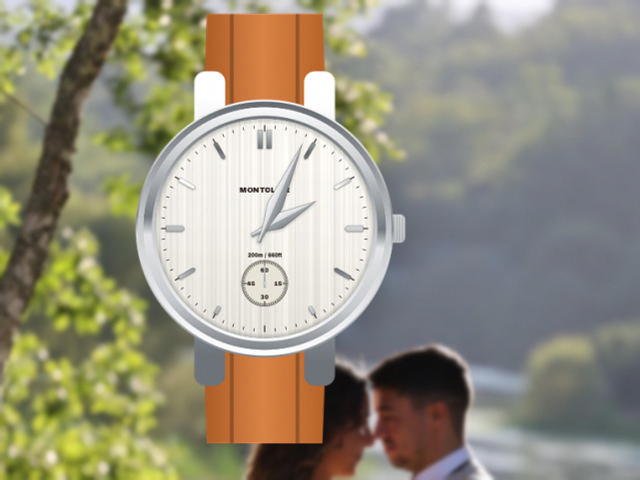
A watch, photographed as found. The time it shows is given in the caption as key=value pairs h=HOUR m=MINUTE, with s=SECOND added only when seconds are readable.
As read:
h=2 m=4
